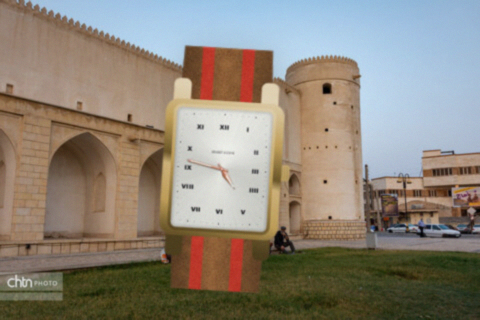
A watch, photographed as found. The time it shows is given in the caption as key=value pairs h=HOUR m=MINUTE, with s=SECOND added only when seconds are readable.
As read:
h=4 m=47
